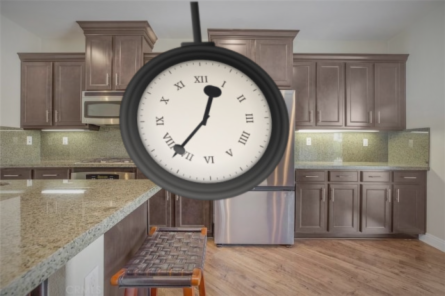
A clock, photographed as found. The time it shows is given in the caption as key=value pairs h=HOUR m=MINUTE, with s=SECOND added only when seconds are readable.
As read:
h=12 m=37
